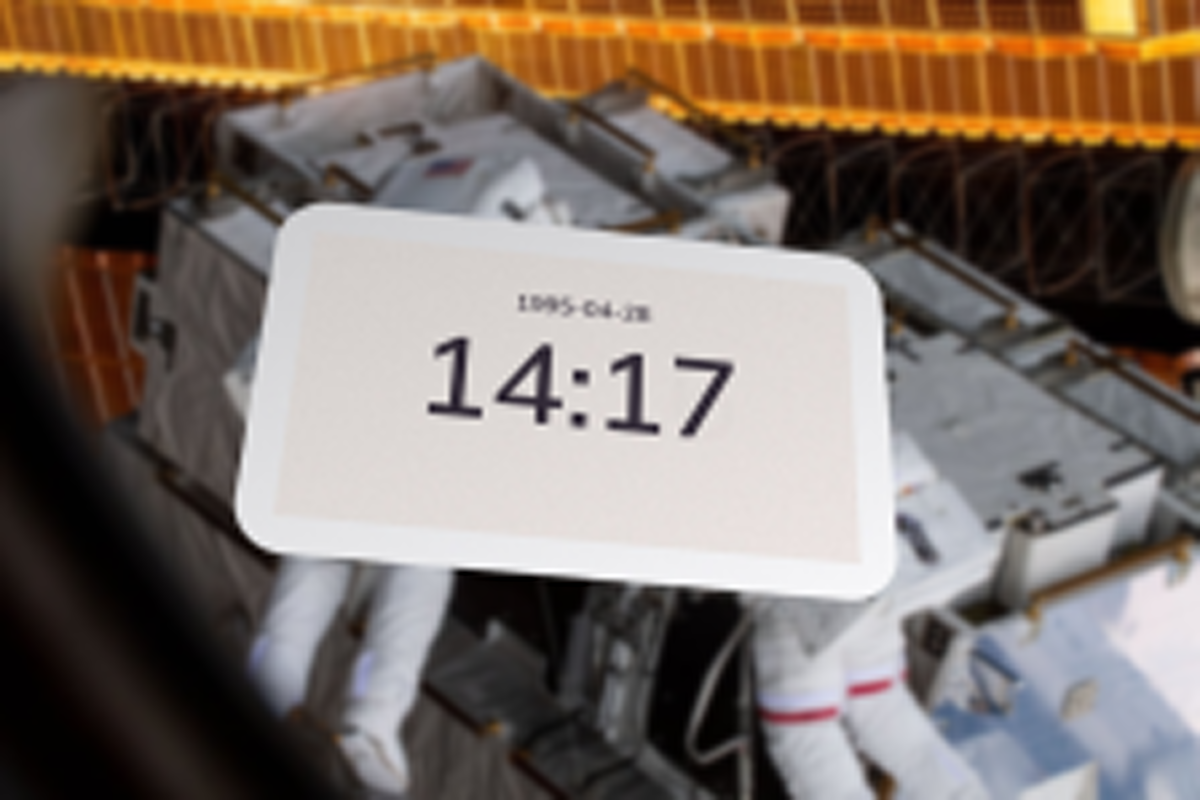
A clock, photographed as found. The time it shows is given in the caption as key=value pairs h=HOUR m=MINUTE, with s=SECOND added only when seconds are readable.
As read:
h=14 m=17
